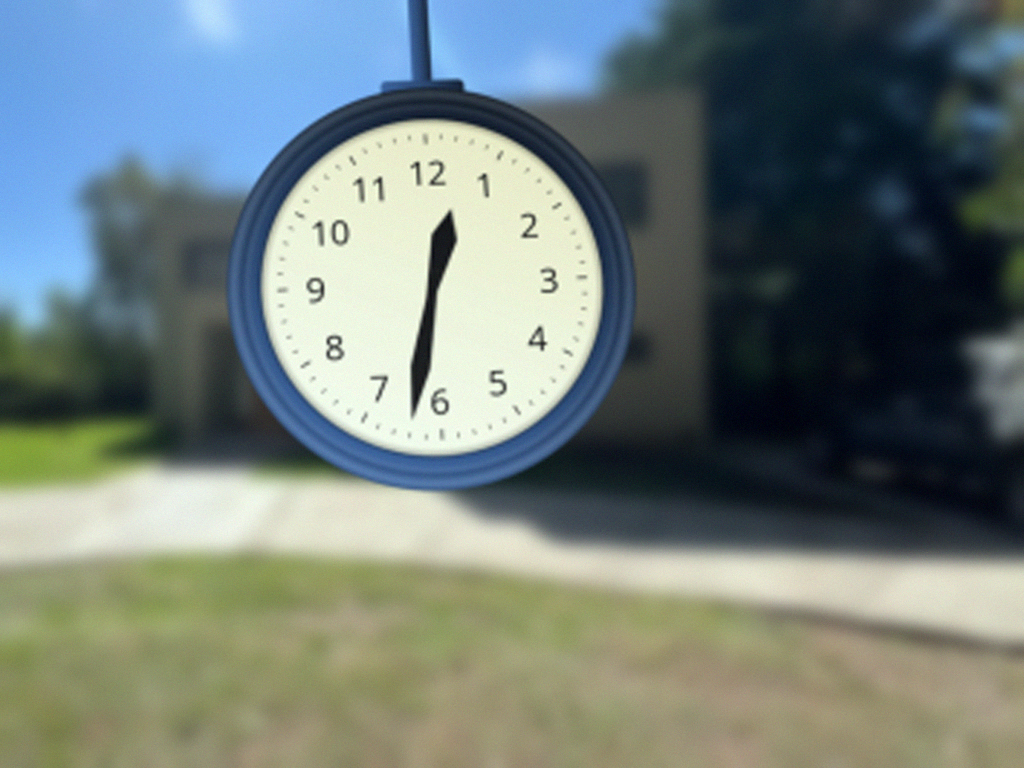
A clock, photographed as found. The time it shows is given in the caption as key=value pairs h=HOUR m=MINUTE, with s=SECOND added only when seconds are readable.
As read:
h=12 m=32
